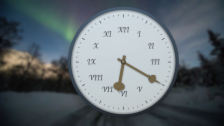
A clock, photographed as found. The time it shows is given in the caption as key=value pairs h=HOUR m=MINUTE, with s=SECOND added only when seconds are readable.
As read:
h=6 m=20
